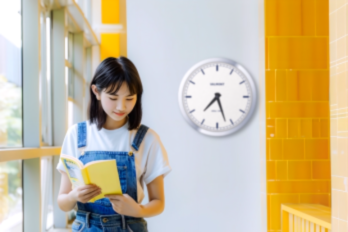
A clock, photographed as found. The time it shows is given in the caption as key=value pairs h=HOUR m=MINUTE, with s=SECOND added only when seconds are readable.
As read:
h=7 m=27
